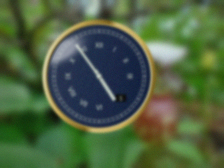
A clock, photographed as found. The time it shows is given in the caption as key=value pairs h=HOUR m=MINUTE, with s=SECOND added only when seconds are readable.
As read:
h=4 m=54
